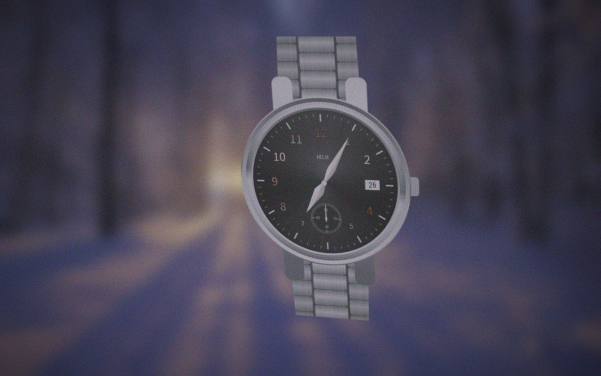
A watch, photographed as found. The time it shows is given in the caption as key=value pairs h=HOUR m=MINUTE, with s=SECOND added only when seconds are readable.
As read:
h=7 m=5
